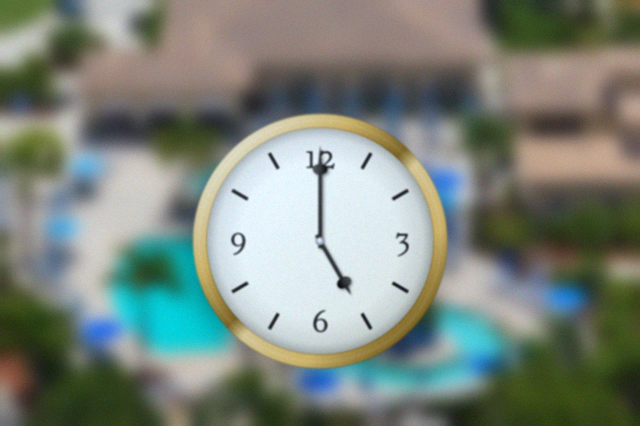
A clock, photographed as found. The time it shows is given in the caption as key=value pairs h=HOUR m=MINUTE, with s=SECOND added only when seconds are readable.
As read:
h=5 m=0
